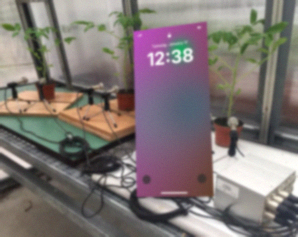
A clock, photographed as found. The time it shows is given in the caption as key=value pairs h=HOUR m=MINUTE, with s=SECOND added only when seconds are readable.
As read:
h=12 m=38
